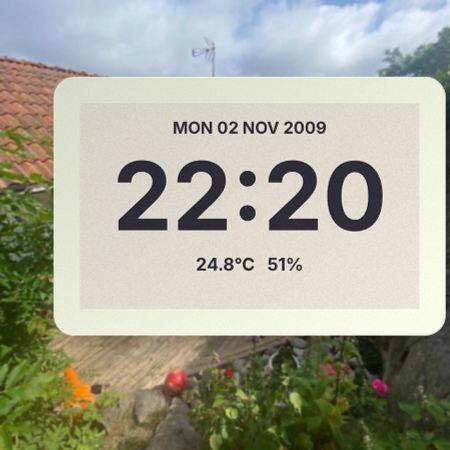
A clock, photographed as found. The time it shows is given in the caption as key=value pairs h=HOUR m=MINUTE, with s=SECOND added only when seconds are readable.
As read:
h=22 m=20
